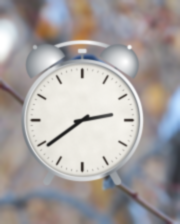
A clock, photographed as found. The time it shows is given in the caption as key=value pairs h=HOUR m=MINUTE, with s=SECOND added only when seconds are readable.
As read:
h=2 m=39
